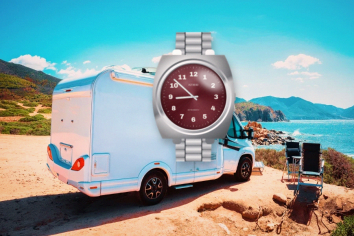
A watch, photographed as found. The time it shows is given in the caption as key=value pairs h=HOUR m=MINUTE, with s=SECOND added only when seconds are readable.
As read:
h=8 m=52
